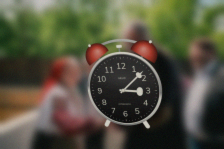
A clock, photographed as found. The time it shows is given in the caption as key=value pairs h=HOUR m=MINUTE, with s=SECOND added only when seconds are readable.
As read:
h=3 m=8
